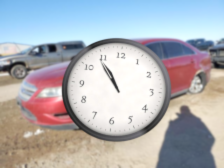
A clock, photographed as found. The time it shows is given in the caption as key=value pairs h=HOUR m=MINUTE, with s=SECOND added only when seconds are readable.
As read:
h=10 m=54
